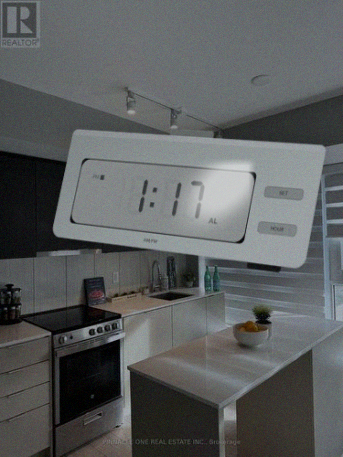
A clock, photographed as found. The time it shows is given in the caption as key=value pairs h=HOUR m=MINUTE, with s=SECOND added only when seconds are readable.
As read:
h=1 m=17
